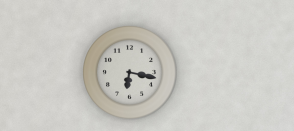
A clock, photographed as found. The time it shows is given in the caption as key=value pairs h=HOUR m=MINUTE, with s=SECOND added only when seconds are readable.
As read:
h=6 m=17
